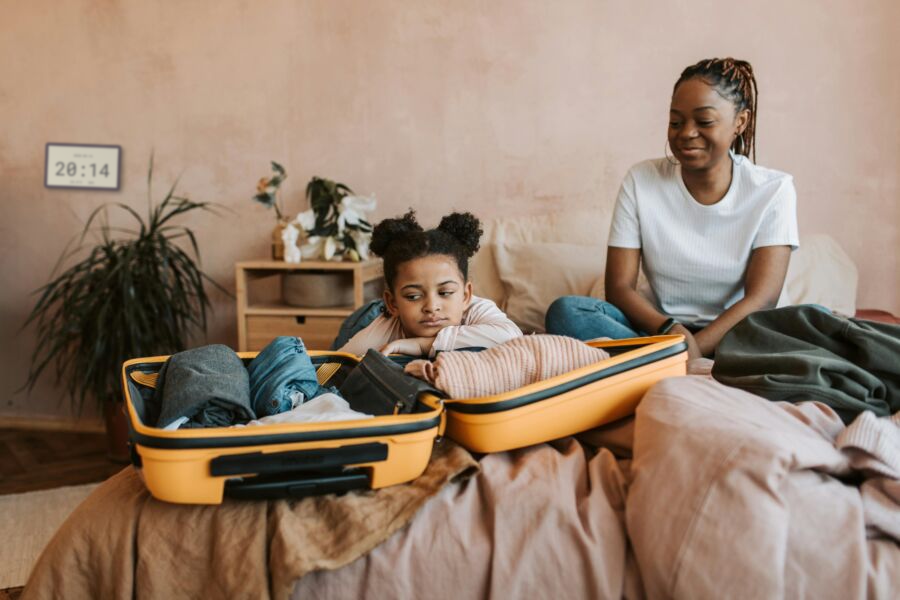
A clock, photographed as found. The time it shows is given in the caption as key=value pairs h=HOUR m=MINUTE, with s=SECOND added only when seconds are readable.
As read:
h=20 m=14
